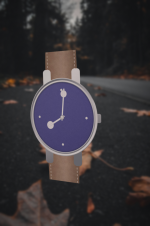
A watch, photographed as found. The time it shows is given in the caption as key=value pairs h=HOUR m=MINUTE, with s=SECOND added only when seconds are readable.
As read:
h=8 m=1
